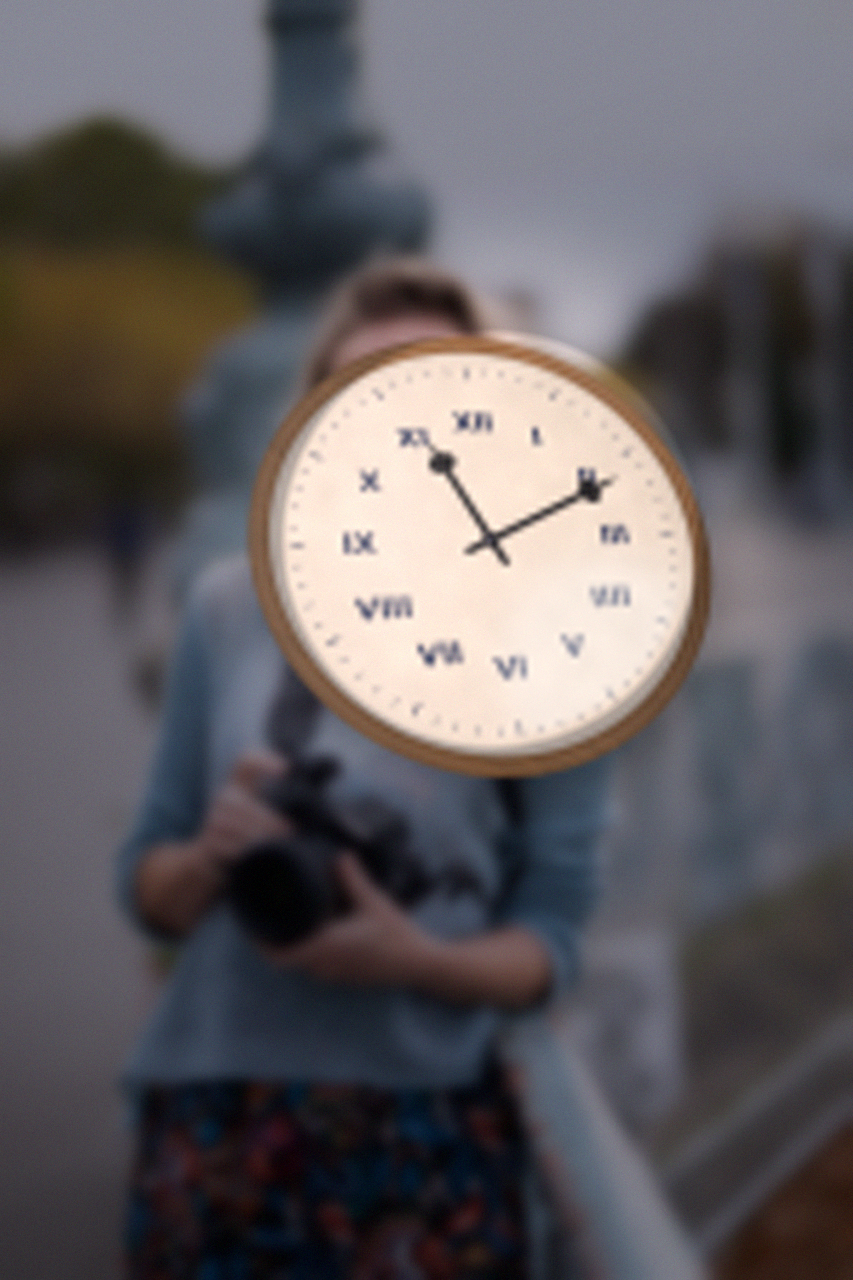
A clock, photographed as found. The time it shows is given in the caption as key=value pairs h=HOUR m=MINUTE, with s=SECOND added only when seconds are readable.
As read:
h=11 m=11
